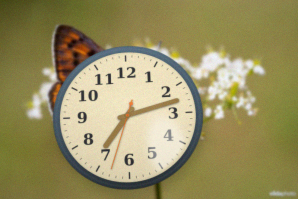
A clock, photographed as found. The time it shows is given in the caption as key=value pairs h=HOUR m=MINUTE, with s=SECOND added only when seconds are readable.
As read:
h=7 m=12 s=33
